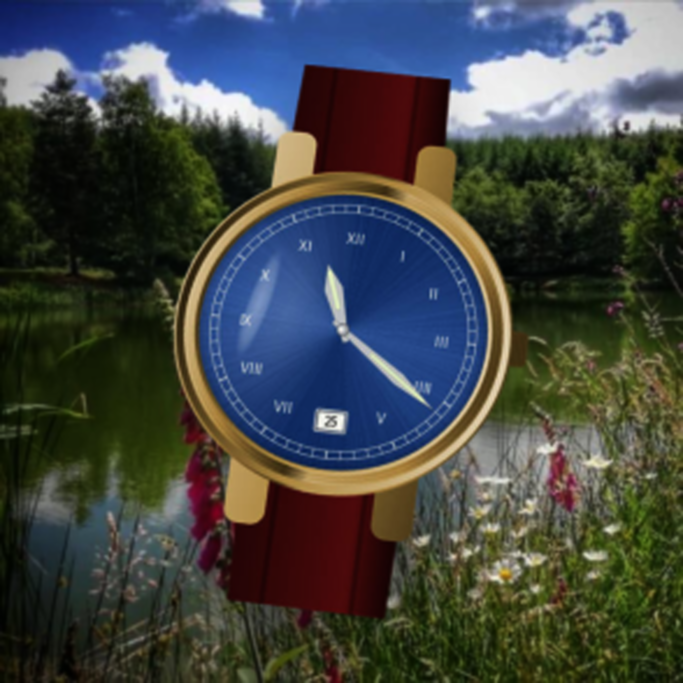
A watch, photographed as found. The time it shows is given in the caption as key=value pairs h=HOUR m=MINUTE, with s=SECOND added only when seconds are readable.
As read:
h=11 m=21
